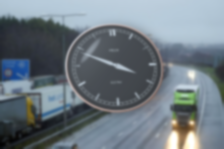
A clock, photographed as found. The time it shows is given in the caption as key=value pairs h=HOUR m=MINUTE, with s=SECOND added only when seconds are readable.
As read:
h=3 m=49
